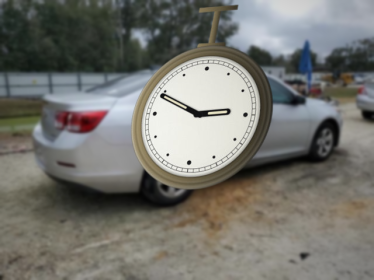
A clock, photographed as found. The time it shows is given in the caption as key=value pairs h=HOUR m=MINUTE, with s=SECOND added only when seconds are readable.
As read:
h=2 m=49
